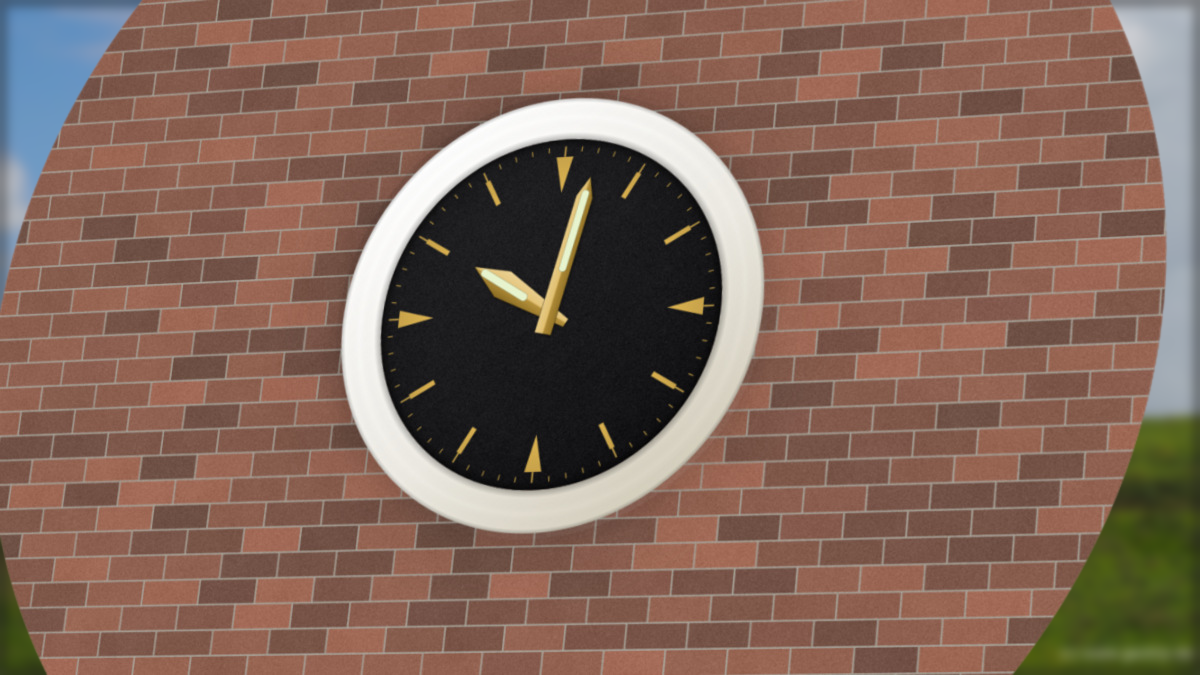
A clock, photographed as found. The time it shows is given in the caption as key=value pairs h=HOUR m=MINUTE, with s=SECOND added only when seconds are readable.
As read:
h=10 m=2
